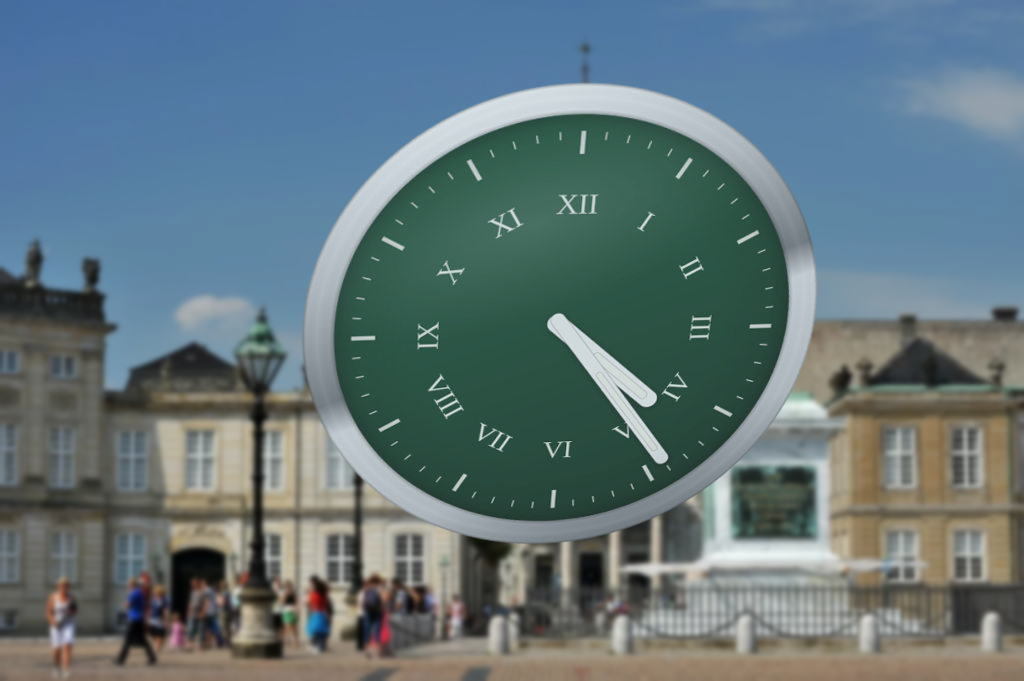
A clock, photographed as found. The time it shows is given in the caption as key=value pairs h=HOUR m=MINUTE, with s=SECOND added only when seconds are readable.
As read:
h=4 m=24
